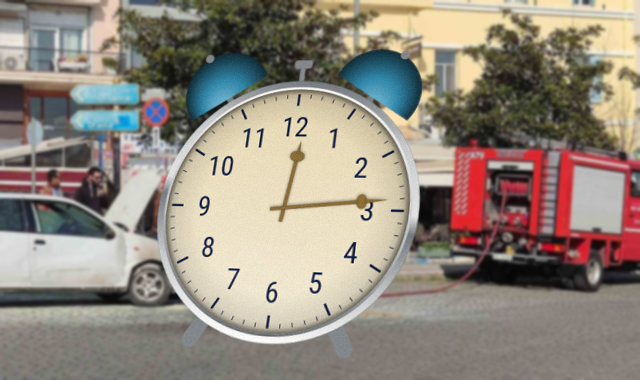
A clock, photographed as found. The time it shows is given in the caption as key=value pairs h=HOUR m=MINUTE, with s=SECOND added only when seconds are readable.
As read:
h=12 m=14
